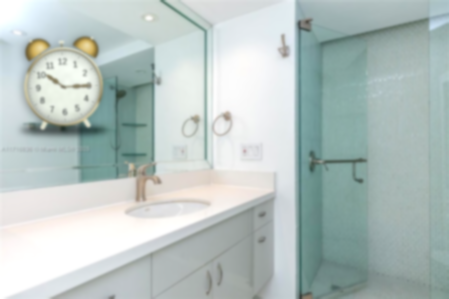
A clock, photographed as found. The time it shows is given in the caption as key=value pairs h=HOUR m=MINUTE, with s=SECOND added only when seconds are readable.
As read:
h=10 m=15
